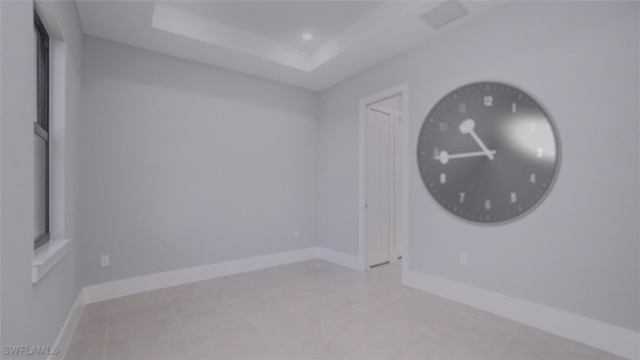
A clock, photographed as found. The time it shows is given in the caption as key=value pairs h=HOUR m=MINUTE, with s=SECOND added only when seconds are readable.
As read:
h=10 m=44
